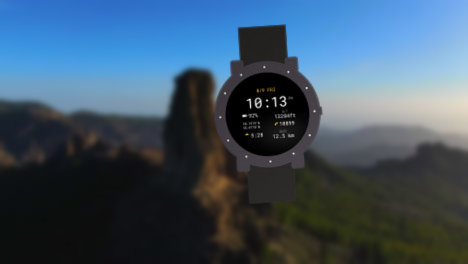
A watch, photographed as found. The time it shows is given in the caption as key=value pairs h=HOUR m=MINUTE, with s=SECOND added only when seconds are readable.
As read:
h=10 m=13
